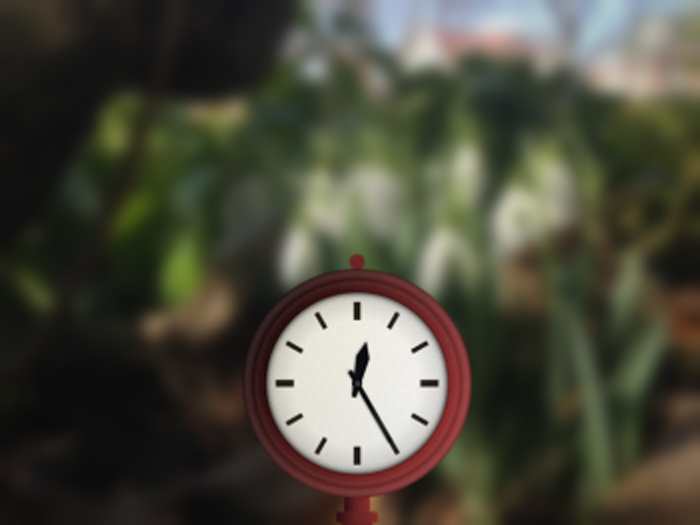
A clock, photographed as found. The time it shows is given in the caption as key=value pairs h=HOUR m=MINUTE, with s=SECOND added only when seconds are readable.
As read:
h=12 m=25
